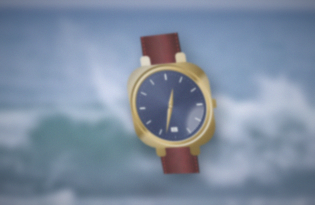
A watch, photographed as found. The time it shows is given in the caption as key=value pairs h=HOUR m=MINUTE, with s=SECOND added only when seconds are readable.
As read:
h=12 m=33
